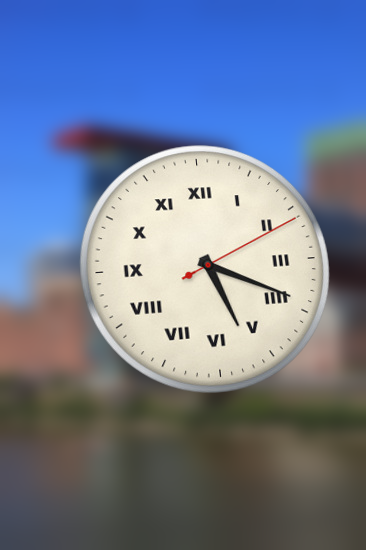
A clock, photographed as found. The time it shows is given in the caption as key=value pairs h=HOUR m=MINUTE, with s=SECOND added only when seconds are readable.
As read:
h=5 m=19 s=11
